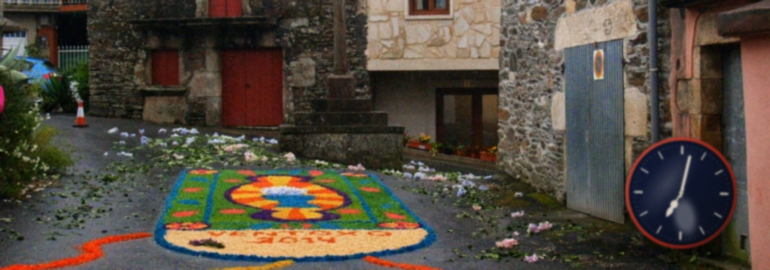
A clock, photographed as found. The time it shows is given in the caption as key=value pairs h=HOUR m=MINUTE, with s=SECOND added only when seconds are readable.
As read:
h=7 m=2
